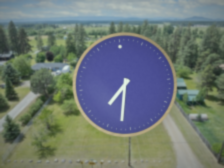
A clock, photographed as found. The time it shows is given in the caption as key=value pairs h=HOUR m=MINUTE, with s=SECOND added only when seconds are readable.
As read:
h=7 m=32
